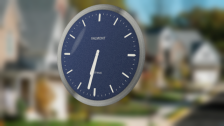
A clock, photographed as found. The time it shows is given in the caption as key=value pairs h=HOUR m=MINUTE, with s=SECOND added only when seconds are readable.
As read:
h=6 m=32
